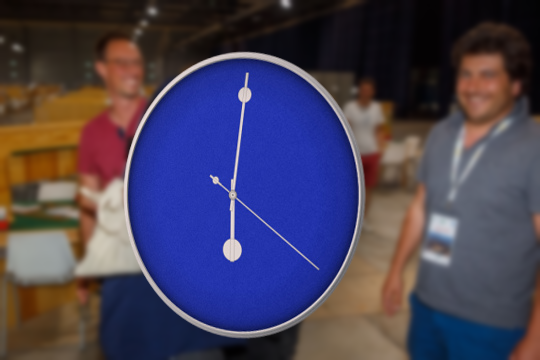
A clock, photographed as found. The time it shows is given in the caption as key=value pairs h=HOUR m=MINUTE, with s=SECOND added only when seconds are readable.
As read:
h=6 m=1 s=21
